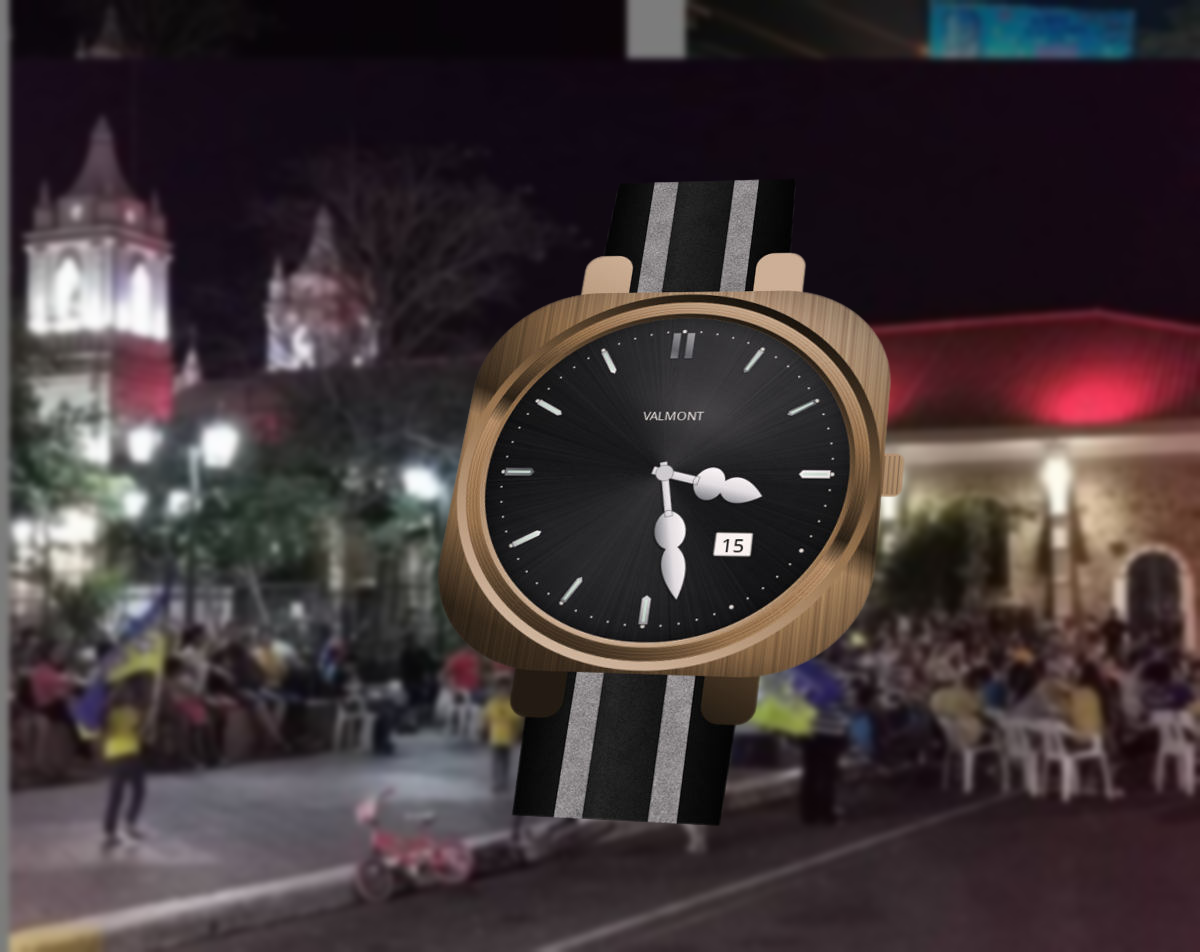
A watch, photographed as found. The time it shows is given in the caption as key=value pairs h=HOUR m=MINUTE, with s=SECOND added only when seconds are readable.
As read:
h=3 m=28
